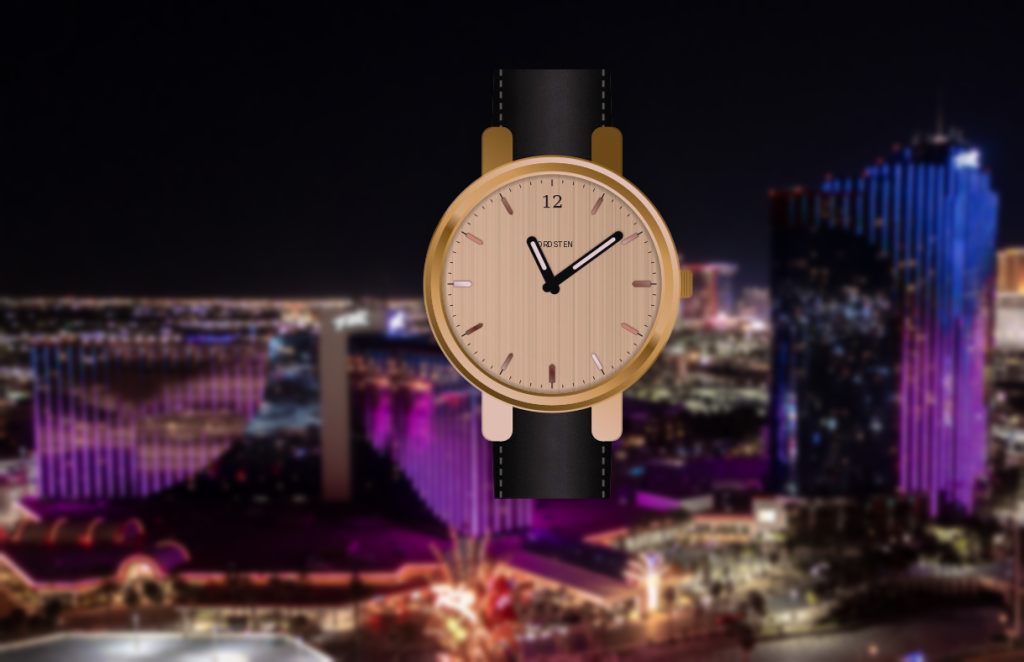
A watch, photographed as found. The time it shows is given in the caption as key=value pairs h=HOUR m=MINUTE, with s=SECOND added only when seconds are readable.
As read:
h=11 m=9
